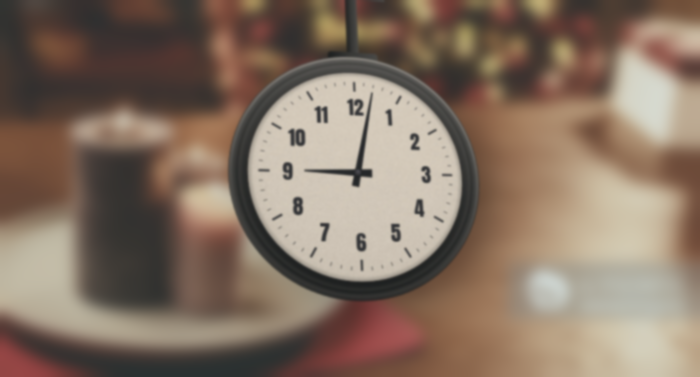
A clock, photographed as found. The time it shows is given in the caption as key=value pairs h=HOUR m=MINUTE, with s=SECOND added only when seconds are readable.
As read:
h=9 m=2
